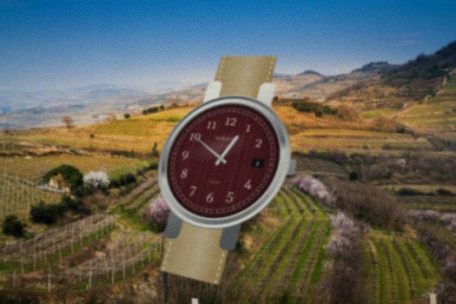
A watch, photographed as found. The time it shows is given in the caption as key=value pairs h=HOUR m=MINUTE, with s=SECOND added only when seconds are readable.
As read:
h=12 m=50
